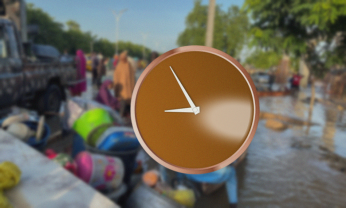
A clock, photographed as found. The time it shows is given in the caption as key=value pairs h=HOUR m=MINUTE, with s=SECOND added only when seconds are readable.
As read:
h=8 m=55
